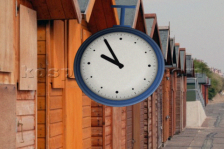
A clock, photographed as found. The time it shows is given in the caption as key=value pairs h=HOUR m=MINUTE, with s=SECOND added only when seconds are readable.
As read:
h=9 m=55
